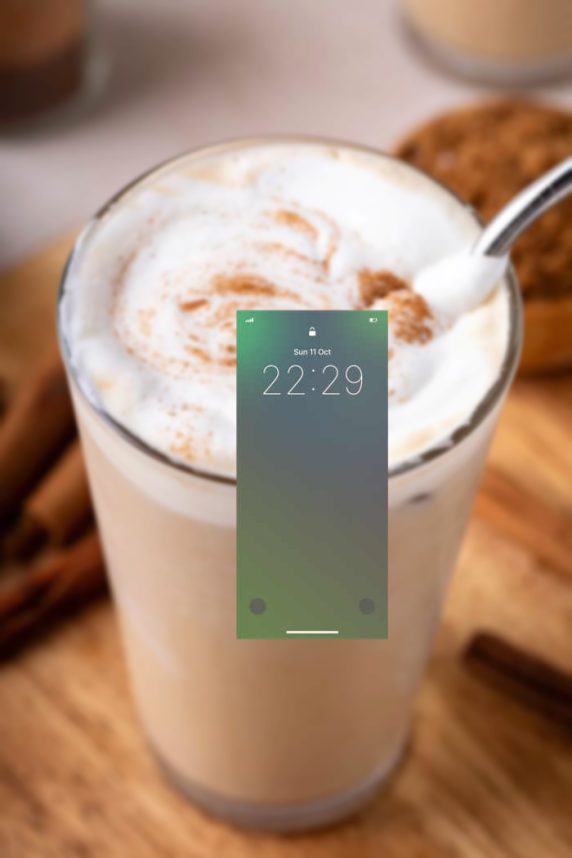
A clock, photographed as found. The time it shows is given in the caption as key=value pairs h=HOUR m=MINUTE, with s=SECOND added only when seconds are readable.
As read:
h=22 m=29
